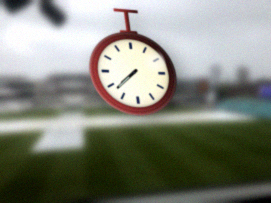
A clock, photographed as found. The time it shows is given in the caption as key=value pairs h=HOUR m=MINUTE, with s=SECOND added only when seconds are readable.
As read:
h=7 m=38
